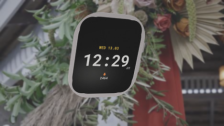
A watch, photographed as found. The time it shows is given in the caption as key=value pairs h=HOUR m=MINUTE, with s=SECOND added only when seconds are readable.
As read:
h=12 m=29
